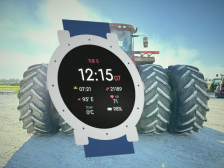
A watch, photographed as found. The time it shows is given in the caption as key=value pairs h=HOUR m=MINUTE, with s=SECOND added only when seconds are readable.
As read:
h=12 m=15
